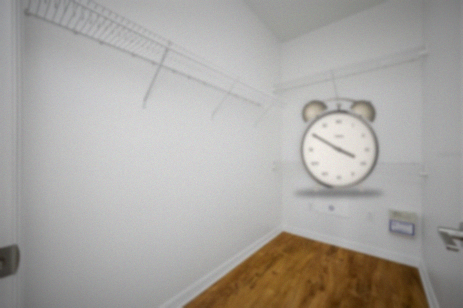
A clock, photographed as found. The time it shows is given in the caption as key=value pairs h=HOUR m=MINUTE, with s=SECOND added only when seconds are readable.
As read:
h=3 m=50
